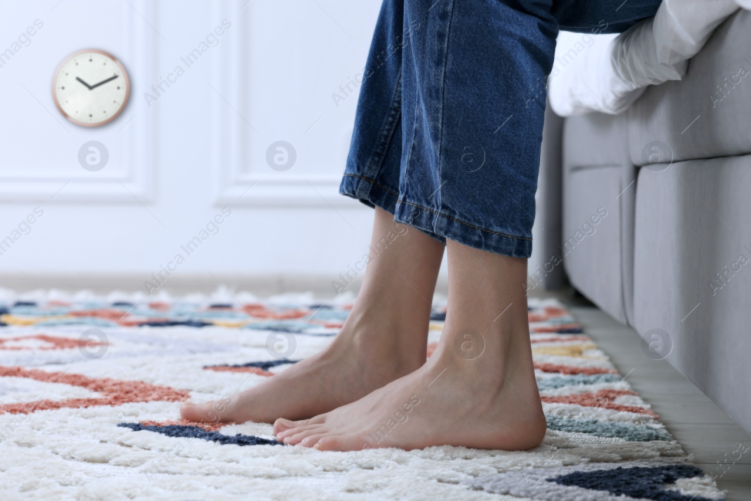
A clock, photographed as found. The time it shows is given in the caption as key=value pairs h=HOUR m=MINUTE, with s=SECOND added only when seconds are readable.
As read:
h=10 m=11
